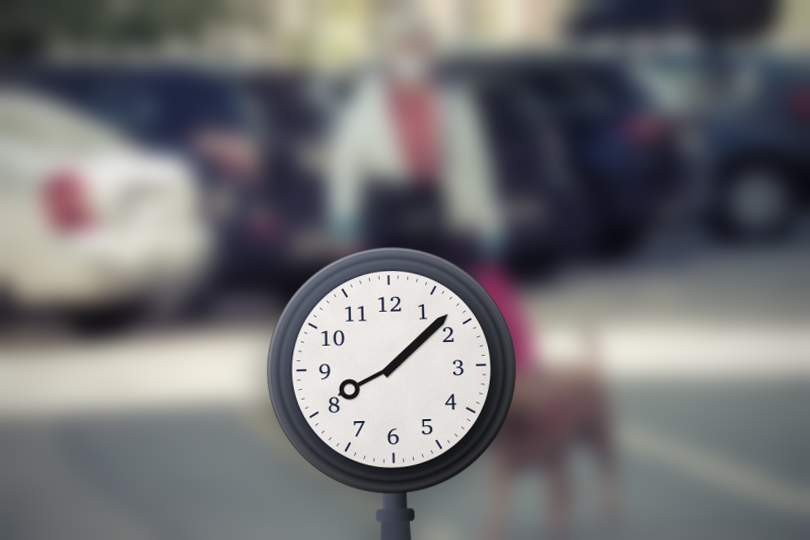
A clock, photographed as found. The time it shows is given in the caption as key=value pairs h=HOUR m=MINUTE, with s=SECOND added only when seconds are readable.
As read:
h=8 m=8
